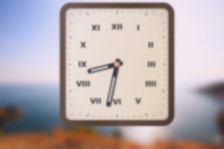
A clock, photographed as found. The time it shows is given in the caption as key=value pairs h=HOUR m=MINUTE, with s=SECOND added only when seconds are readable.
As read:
h=8 m=32
